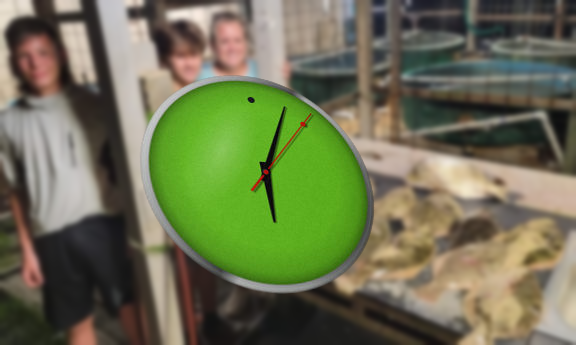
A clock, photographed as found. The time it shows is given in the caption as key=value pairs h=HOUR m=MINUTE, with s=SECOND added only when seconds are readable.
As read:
h=6 m=4 s=7
